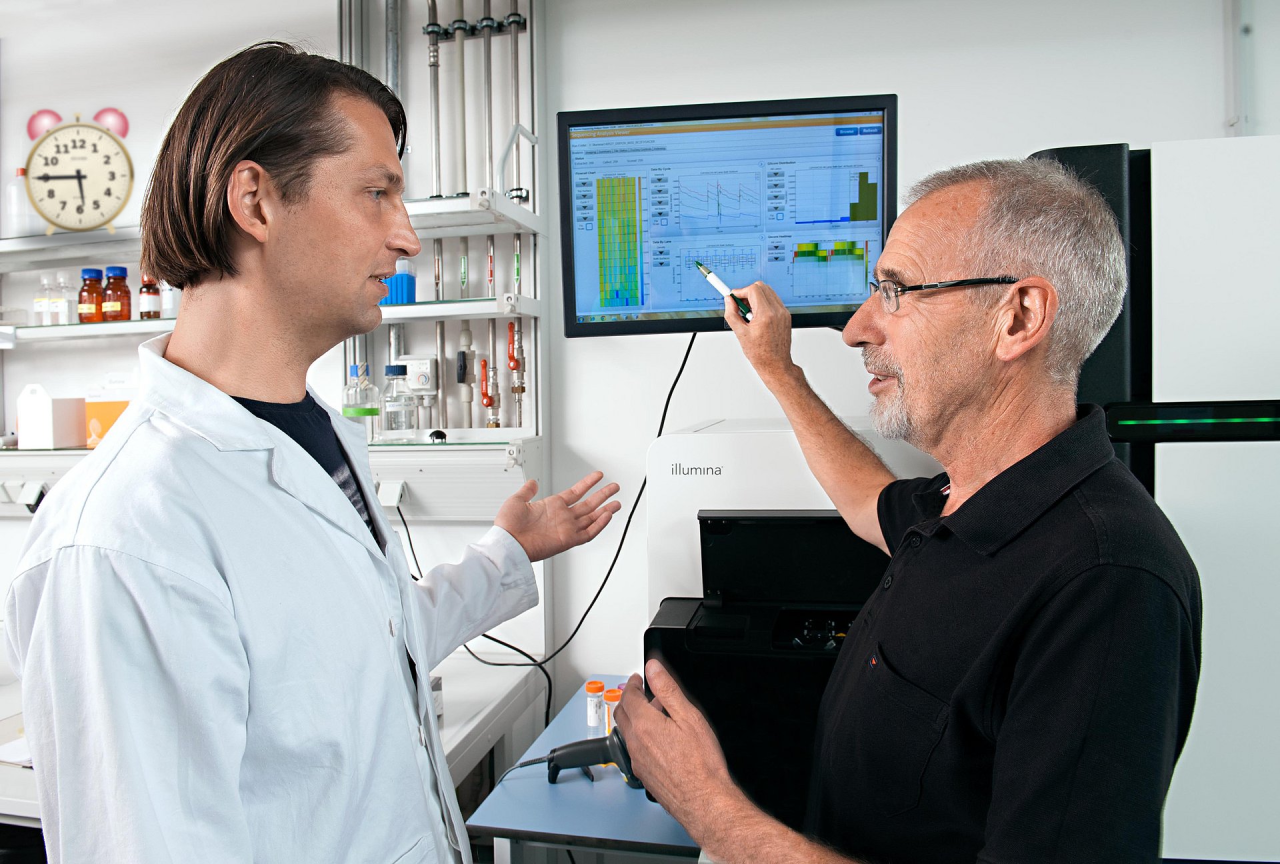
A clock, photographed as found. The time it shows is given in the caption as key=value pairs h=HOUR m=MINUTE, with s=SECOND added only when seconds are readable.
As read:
h=5 m=45
